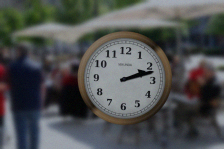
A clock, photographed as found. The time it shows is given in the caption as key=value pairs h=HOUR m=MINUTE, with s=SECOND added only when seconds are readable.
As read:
h=2 m=12
